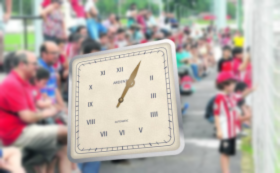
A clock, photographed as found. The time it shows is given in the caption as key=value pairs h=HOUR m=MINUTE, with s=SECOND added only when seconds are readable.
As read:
h=1 m=5
